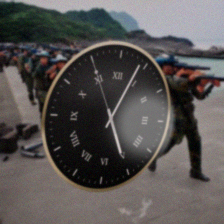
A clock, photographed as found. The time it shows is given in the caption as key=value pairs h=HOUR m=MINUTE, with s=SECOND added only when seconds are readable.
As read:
h=5 m=3 s=55
